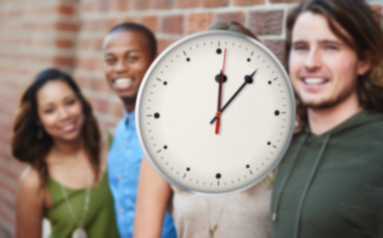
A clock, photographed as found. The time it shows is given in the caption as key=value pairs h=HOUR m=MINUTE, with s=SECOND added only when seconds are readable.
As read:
h=12 m=7 s=1
